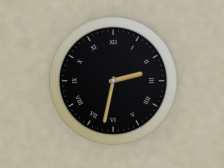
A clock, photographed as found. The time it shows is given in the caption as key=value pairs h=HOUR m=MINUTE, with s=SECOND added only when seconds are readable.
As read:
h=2 m=32
